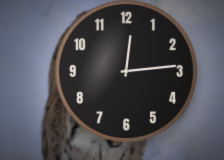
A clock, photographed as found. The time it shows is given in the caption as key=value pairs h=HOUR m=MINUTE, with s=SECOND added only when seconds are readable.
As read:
h=12 m=14
